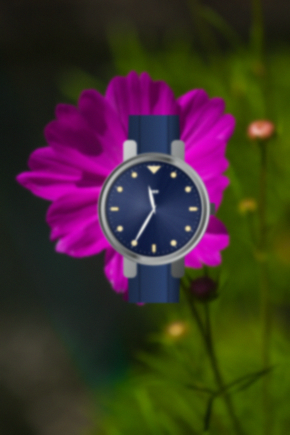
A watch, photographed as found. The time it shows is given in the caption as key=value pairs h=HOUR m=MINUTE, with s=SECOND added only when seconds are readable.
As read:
h=11 m=35
